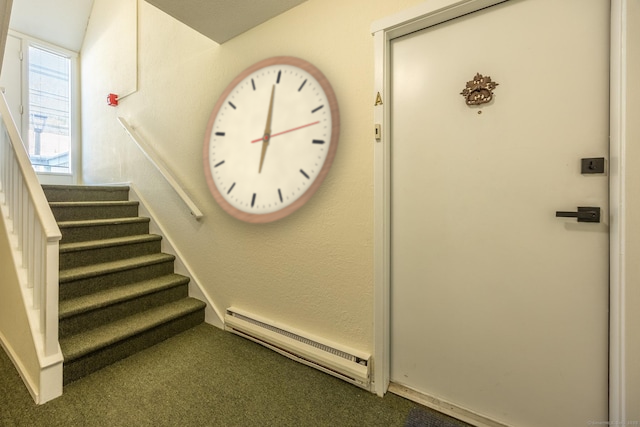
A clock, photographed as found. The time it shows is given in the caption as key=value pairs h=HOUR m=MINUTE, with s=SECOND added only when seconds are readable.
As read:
h=5 m=59 s=12
